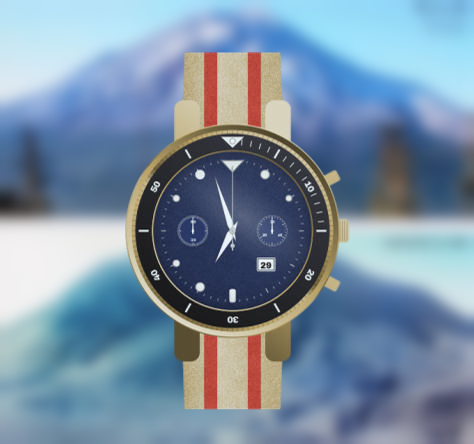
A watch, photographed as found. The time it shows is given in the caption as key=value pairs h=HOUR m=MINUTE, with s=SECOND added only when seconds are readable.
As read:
h=6 m=57
